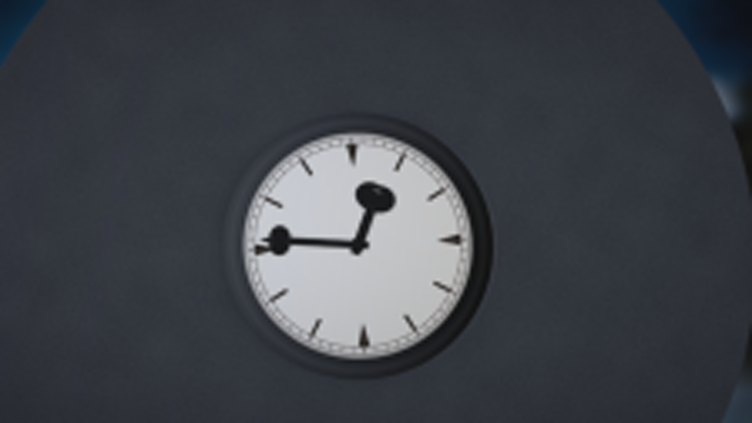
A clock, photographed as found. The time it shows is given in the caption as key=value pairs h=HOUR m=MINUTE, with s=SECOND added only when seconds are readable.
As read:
h=12 m=46
